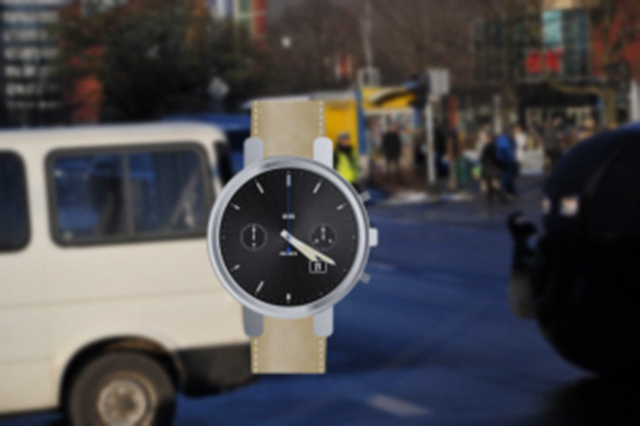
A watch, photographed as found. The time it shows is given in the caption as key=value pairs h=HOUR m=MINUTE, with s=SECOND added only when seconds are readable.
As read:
h=4 m=20
